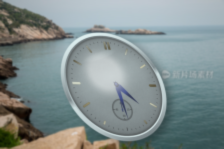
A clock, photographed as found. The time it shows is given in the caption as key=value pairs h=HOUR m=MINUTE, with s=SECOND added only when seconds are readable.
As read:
h=4 m=29
